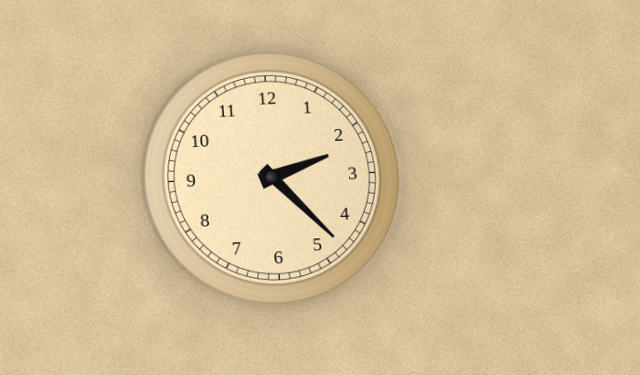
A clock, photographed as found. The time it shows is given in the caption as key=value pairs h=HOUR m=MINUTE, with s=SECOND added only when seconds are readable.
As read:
h=2 m=23
